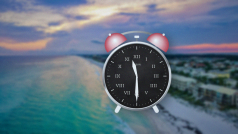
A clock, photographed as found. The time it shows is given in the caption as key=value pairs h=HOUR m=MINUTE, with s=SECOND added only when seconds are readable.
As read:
h=11 m=30
